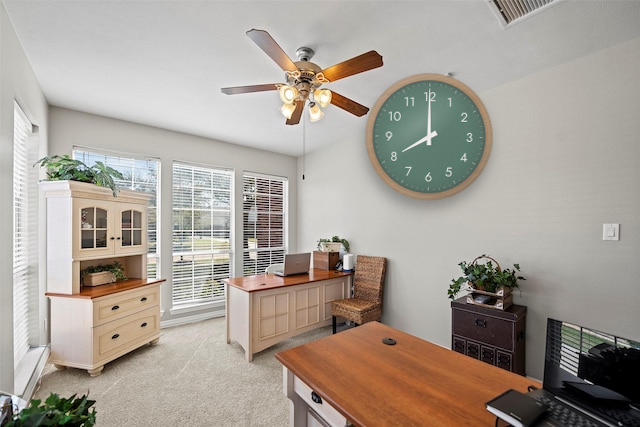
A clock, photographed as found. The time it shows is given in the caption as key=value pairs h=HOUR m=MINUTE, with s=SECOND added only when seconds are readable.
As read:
h=8 m=0
